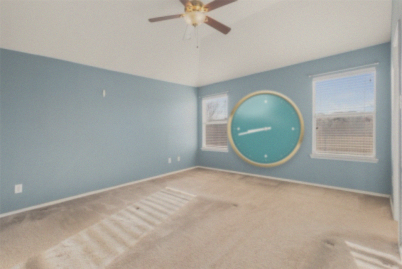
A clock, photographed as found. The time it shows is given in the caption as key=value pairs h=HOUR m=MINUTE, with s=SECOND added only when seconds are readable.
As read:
h=8 m=43
